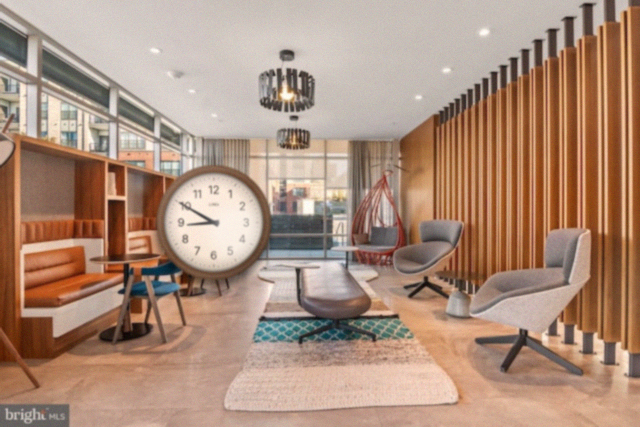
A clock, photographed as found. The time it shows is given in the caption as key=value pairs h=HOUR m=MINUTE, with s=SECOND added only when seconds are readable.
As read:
h=8 m=50
